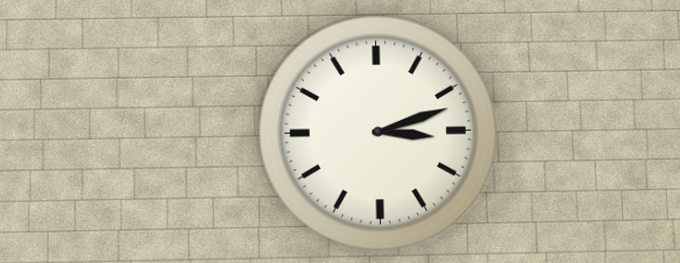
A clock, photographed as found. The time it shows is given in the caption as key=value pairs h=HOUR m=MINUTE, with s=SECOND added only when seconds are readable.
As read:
h=3 m=12
